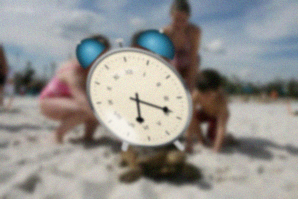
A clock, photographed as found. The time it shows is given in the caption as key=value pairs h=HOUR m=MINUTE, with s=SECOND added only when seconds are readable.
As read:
h=6 m=19
